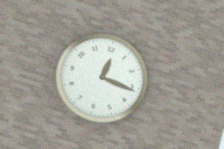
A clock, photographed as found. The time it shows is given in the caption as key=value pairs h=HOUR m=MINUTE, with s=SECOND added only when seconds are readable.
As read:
h=12 m=16
